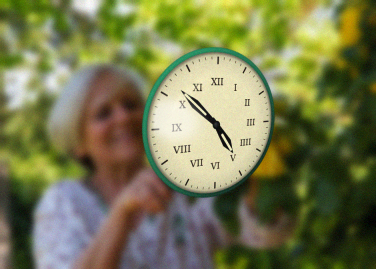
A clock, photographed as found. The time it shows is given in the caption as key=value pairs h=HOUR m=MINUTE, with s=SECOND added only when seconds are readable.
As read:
h=4 m=52
